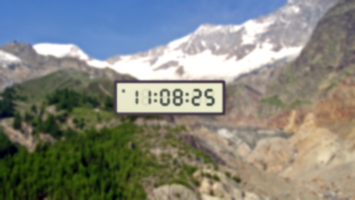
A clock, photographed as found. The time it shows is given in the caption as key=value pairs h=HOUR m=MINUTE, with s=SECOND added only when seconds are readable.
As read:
h=11 m=8 s=25
